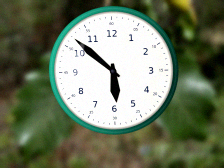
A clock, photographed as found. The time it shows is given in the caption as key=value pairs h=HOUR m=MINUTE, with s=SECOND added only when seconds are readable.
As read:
h=5 m=52
